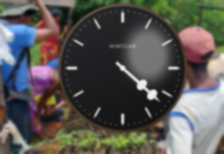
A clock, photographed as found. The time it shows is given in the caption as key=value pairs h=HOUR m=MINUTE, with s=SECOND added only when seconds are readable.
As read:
h=4 m=22
